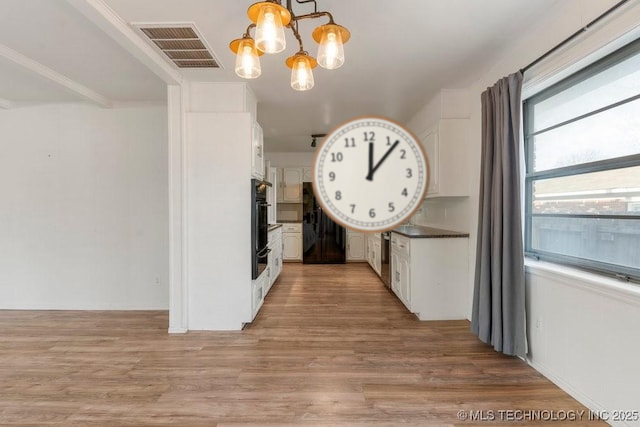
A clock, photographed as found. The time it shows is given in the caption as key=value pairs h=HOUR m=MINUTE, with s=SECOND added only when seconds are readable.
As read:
h=12 m=7
